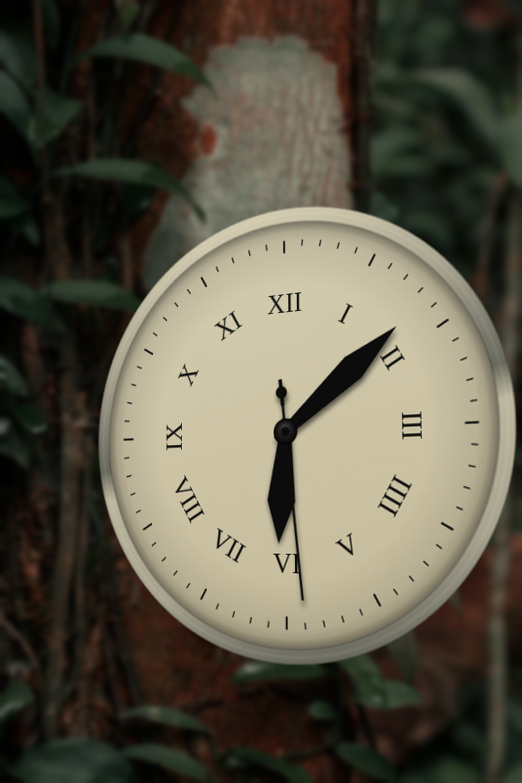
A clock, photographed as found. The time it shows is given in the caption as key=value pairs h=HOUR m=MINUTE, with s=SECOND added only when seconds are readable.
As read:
h=6 m=8 s=29
